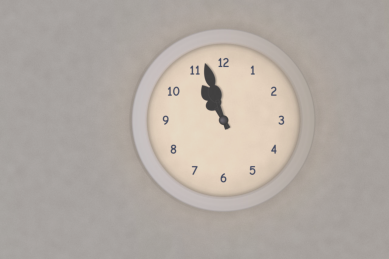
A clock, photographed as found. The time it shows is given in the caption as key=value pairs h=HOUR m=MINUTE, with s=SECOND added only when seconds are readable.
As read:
h=10 m=57
